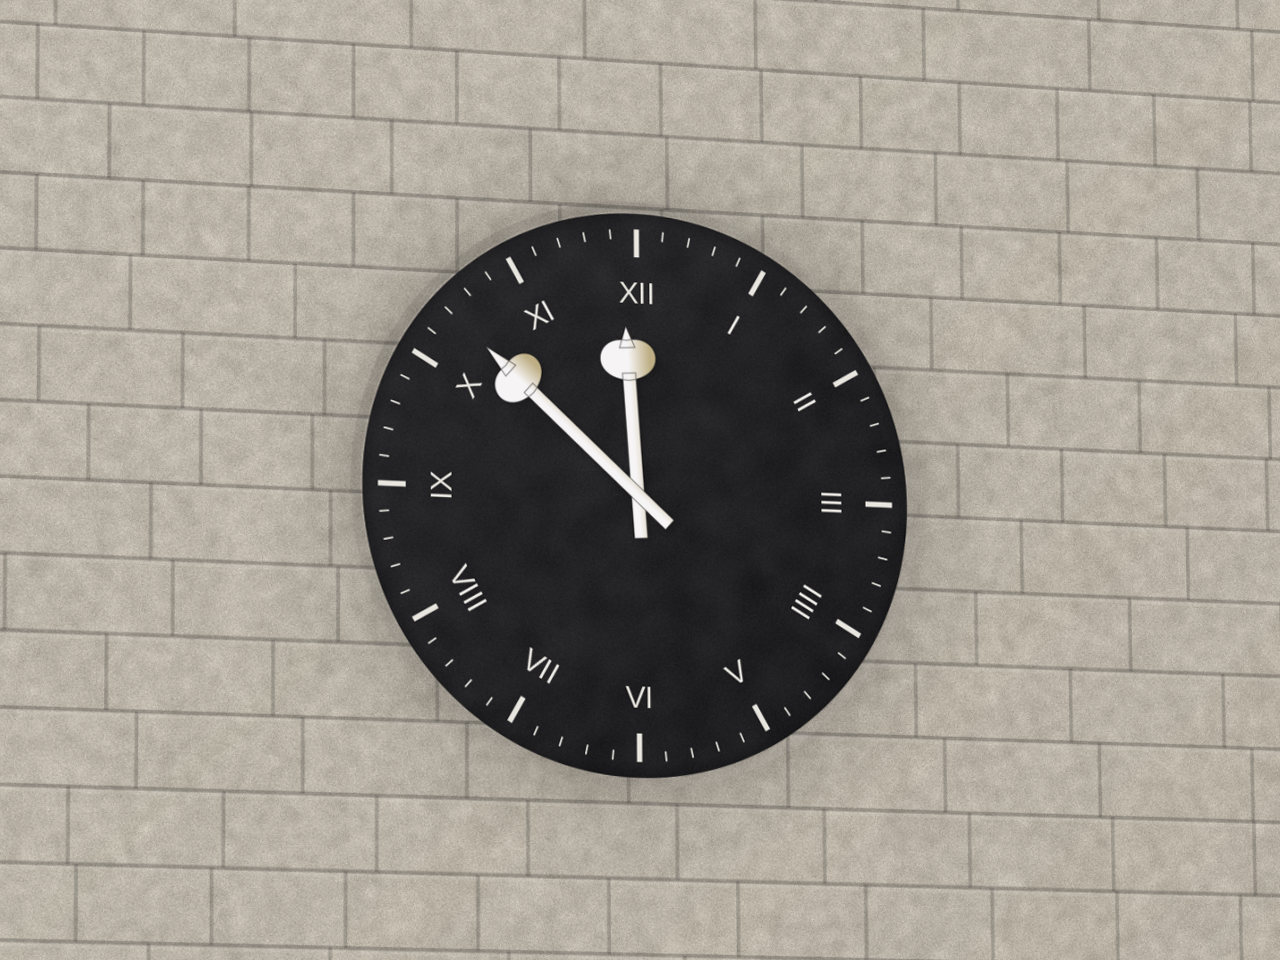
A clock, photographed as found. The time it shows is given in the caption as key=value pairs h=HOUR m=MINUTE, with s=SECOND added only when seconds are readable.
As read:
h=11 m=52
